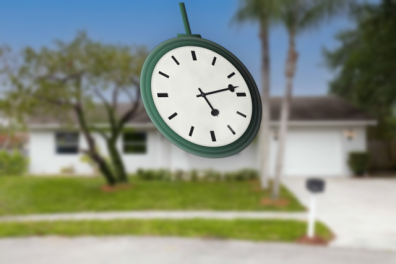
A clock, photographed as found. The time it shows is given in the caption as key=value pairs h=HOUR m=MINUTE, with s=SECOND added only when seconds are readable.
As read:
h=5 m=13
